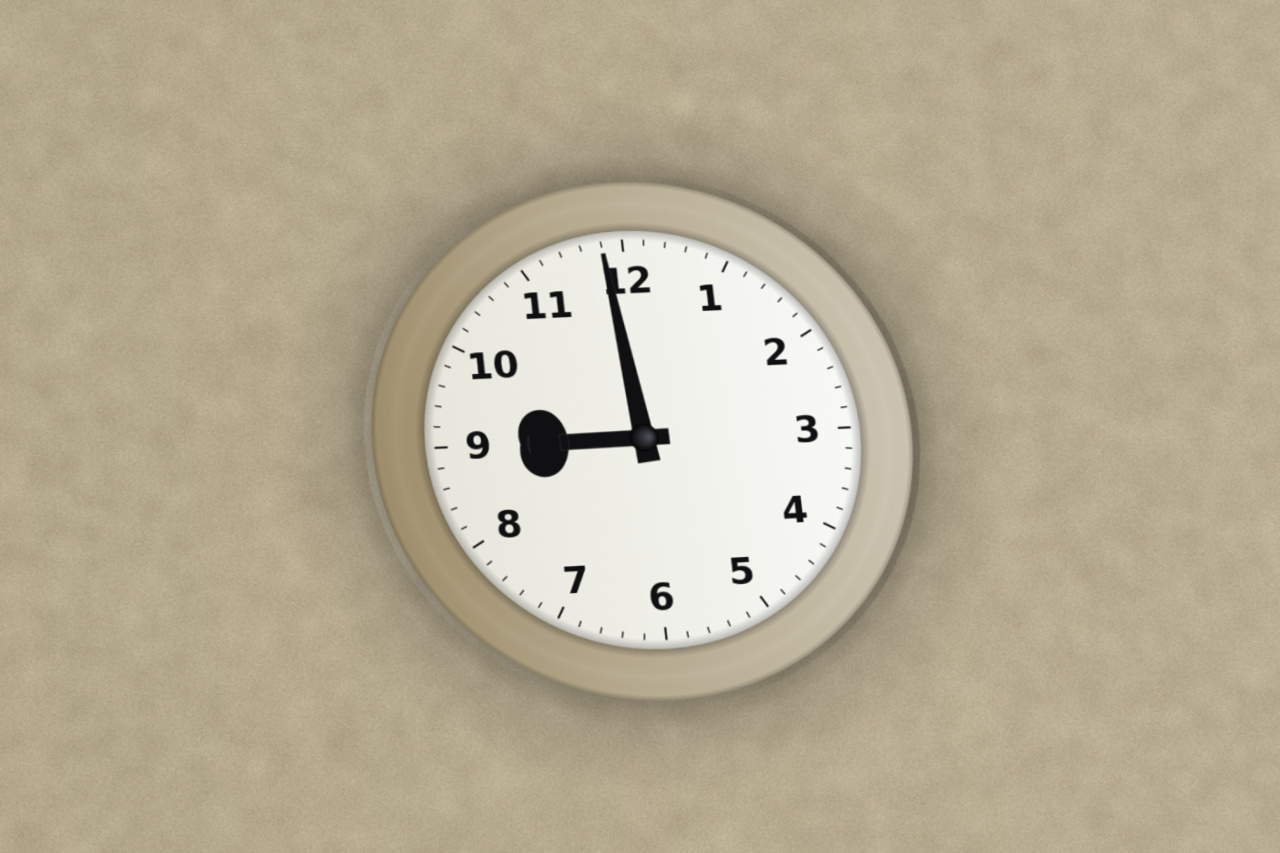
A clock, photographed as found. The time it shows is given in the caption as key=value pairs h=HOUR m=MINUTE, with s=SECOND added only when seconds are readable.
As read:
h=8 m=59
